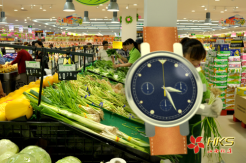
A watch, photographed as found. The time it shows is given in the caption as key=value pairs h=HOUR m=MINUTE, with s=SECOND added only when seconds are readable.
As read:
h=3 m=26
